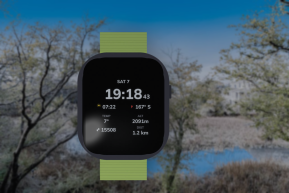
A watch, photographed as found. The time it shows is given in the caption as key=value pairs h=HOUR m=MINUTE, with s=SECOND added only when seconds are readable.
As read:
h=19 m=18
